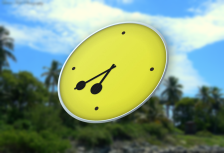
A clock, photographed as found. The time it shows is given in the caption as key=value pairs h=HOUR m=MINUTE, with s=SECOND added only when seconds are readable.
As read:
h=6 m=39
